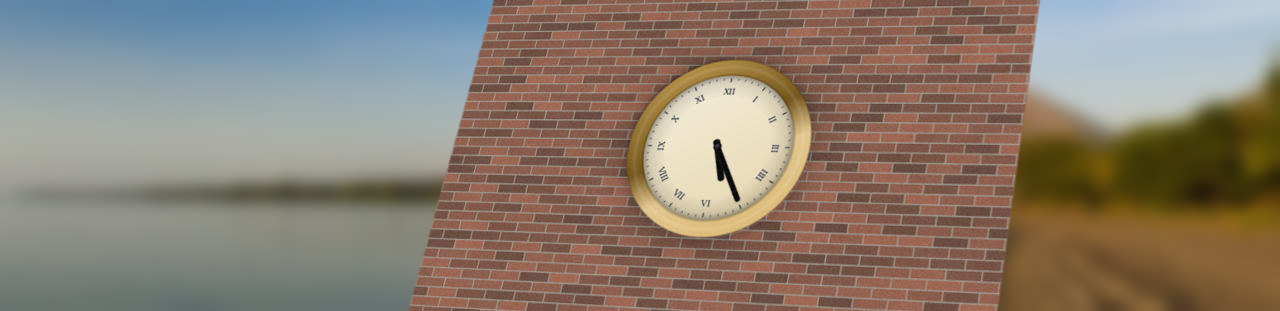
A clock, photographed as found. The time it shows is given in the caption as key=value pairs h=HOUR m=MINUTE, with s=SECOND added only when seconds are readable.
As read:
h=5 m=25
